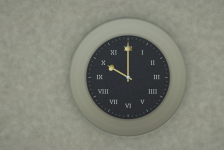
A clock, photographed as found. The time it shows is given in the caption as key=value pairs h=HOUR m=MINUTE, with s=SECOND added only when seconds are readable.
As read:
h=10 m=0
